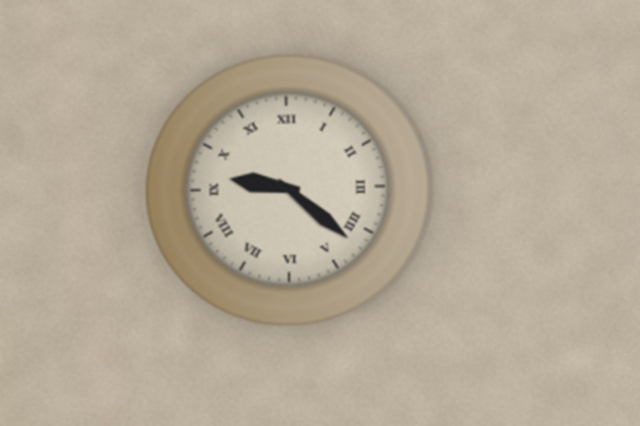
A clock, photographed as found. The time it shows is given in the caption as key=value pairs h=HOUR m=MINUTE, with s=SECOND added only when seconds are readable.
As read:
h=9 m=22
